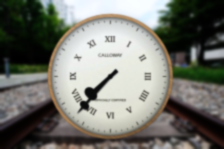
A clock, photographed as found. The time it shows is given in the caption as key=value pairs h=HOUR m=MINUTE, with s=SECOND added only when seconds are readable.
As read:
h=7 m=37
